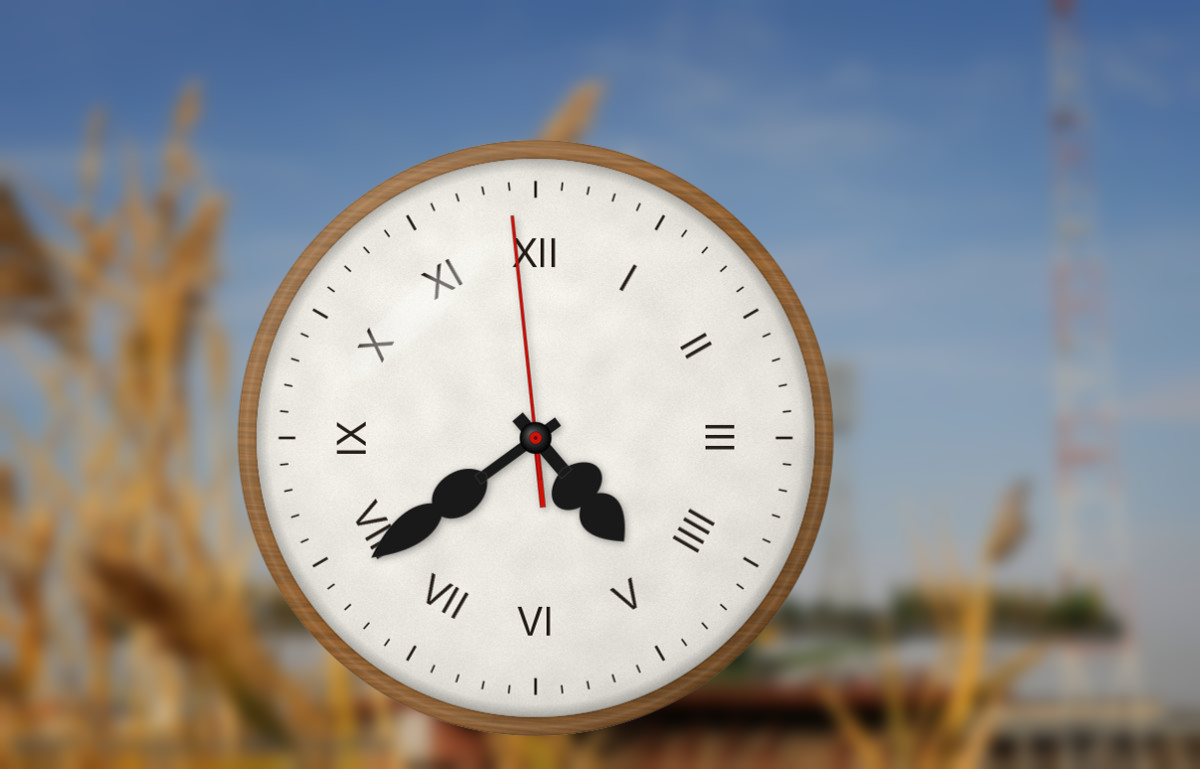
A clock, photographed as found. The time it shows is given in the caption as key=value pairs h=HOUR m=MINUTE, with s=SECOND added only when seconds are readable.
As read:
h=4 m=38 s=59
